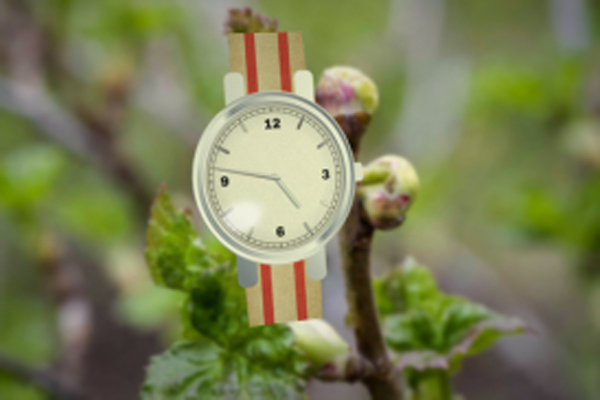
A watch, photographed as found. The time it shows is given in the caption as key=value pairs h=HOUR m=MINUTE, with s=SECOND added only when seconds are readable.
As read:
h=4 m=47
